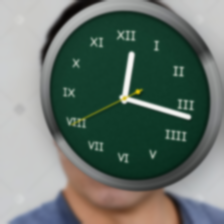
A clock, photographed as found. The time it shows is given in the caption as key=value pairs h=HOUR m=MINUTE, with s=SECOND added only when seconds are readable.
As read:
h=12 m=16 s=40
